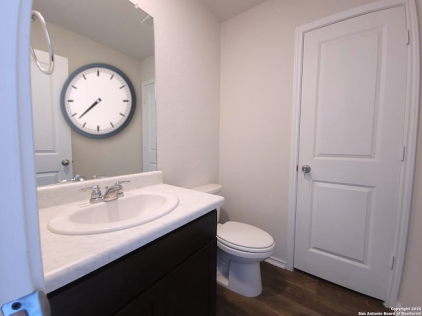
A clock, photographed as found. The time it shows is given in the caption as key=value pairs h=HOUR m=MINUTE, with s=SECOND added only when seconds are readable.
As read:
h=7 m=38
